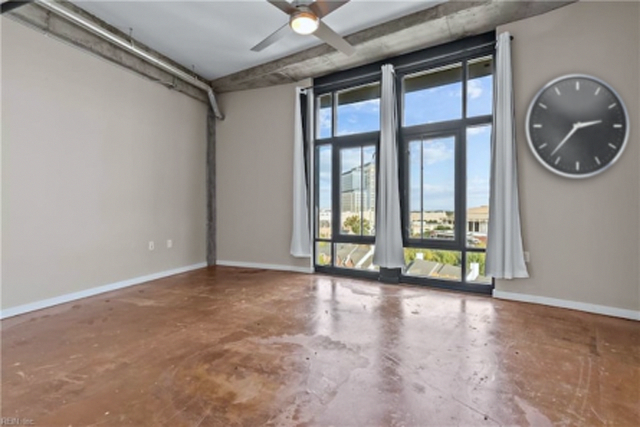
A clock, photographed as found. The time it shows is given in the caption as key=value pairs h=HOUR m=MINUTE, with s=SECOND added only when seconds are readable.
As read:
h=2 m=37
